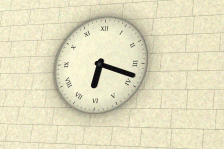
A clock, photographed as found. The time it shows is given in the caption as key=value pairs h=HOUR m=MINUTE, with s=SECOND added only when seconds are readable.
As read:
h=6 m=18
